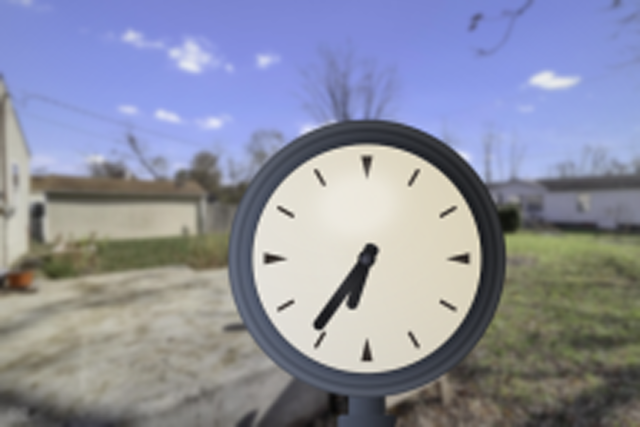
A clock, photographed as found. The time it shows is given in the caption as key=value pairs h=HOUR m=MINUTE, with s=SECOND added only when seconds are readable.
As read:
h=6 m=36
